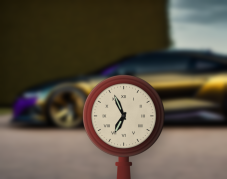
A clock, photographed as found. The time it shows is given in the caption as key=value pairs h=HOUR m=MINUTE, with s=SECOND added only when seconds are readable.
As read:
h=6 m=56
